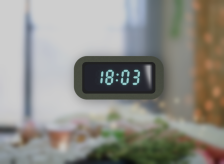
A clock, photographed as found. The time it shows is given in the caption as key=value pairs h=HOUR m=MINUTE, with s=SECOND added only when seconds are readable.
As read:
h=18 m=3
